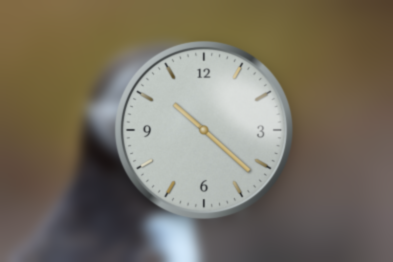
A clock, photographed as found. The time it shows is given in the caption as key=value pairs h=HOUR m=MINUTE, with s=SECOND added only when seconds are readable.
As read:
h=10 m=22
